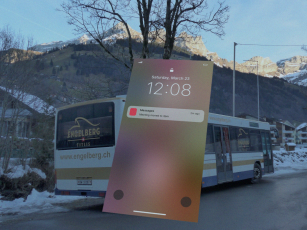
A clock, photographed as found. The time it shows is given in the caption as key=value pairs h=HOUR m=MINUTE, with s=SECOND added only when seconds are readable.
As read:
h=12 m=8
